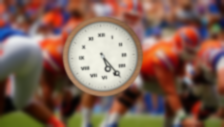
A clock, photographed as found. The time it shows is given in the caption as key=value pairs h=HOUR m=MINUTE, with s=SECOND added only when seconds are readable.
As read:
h=5 m=24
